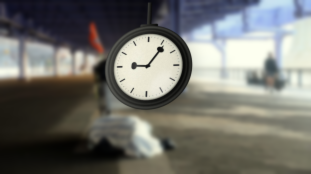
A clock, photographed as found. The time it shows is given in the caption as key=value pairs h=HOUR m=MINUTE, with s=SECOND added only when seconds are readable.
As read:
h=9 m=6
